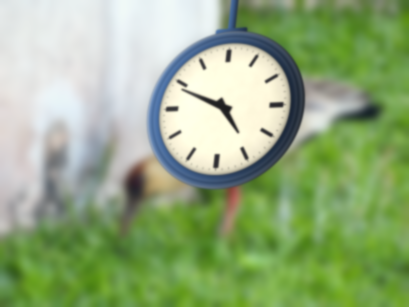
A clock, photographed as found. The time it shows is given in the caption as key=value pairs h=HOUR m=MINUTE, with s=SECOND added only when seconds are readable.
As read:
h=4 m=49
